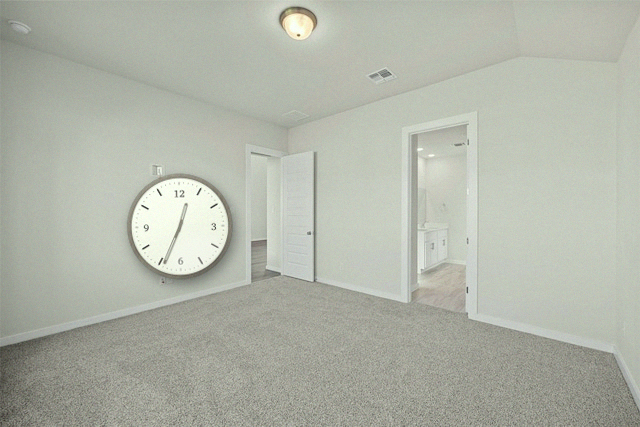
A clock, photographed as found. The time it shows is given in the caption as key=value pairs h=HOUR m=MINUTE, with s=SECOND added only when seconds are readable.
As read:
h=12 m=34
